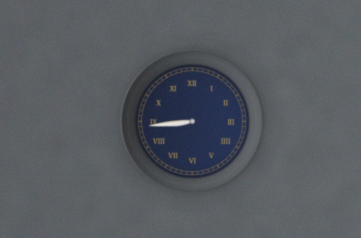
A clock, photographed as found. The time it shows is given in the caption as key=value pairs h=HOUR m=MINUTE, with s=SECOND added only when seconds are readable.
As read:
h=8 m=44
